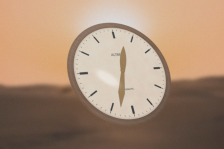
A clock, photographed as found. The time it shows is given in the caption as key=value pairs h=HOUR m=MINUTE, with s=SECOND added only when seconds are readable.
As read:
h=12 m=33
